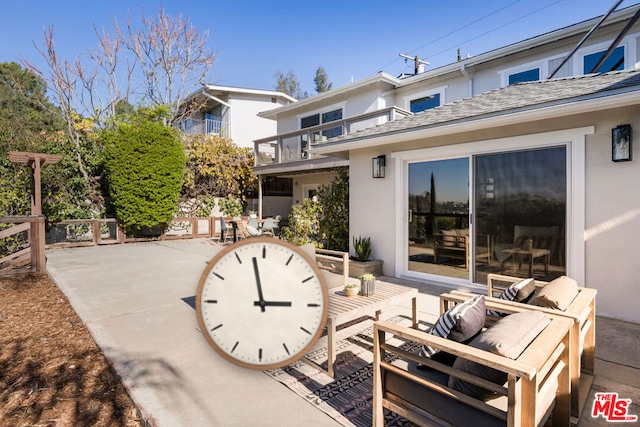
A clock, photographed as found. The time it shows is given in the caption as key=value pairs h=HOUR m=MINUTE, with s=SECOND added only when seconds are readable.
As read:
h=2 m=58
